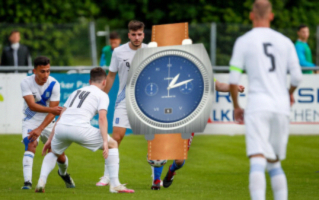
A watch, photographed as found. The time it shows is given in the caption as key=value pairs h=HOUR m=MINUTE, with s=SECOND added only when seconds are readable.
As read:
h=1 m=12
